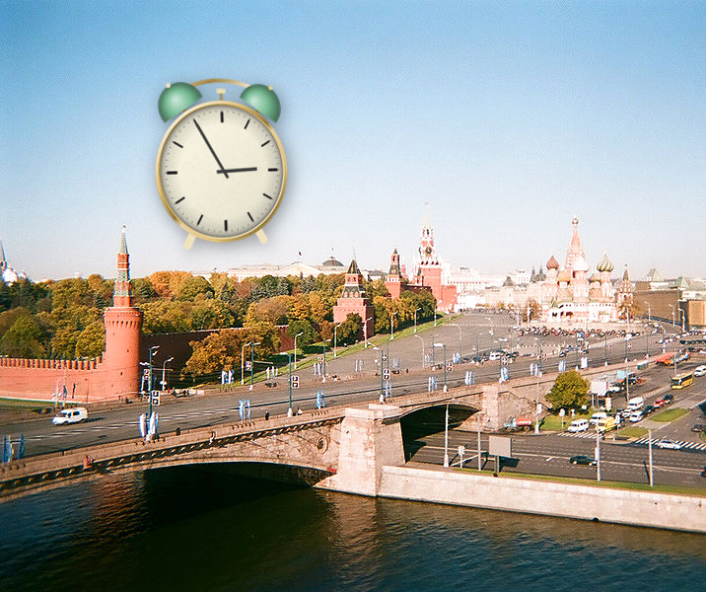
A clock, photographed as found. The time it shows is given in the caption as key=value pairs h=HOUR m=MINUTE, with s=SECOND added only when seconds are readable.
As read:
h=2 m=55
